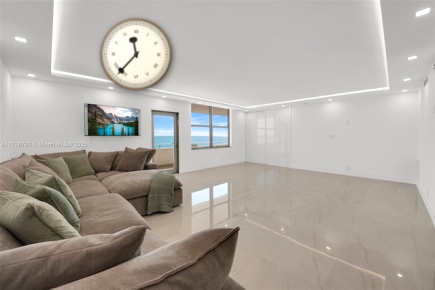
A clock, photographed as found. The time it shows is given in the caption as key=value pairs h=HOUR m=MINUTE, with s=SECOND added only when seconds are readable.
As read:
h=11 m=37
